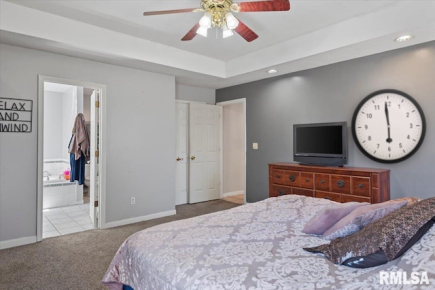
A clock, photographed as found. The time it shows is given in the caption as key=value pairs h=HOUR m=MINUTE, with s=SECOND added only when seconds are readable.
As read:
h=5 m=59
